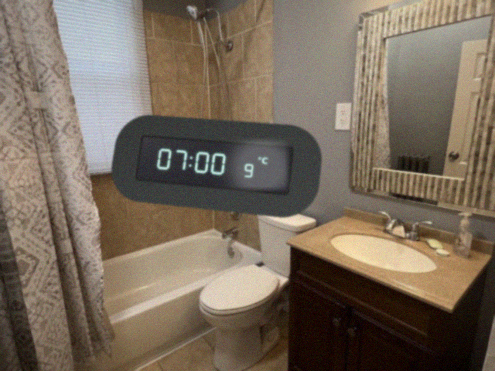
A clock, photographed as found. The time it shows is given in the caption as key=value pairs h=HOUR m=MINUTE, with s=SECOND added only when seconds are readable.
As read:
h=7 m=0
